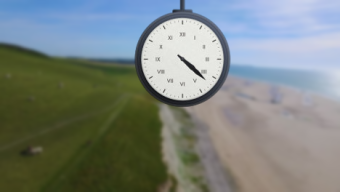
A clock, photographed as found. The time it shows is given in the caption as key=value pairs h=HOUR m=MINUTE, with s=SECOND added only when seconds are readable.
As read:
h=4 m=22
